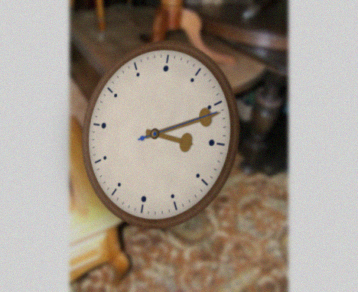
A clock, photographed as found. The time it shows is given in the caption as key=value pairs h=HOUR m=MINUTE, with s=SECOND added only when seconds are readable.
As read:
h=3 m=11 s=11
